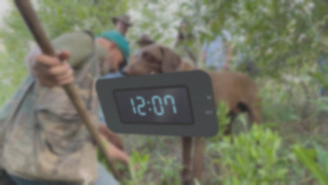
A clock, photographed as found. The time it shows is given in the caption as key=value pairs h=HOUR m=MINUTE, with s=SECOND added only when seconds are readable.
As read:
h=12 m=7
